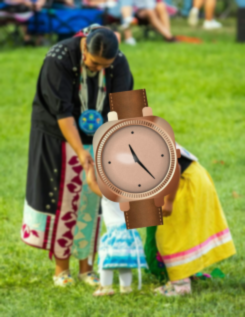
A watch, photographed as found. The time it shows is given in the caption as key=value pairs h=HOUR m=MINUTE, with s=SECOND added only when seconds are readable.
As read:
h=11 m=24
